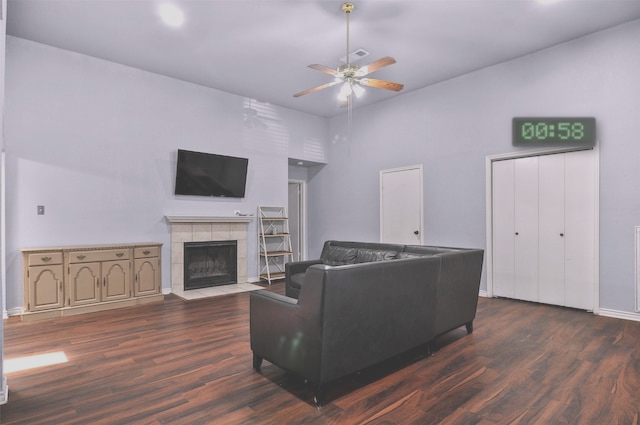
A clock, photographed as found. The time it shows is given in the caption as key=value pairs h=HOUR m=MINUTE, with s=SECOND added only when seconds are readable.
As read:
h=0 m=58
